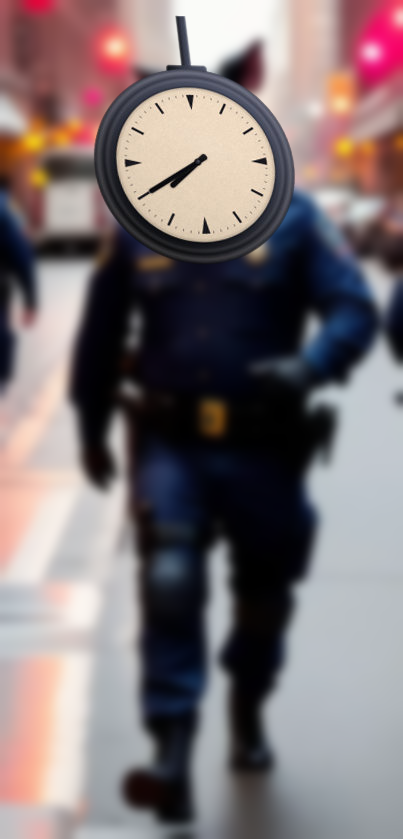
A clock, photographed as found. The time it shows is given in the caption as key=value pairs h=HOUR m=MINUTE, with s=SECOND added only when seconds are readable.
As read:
h=7 m=40
